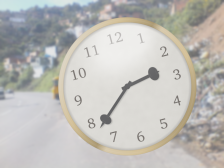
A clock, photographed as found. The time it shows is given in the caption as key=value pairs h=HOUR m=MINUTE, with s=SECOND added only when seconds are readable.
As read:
h=2 m=38
